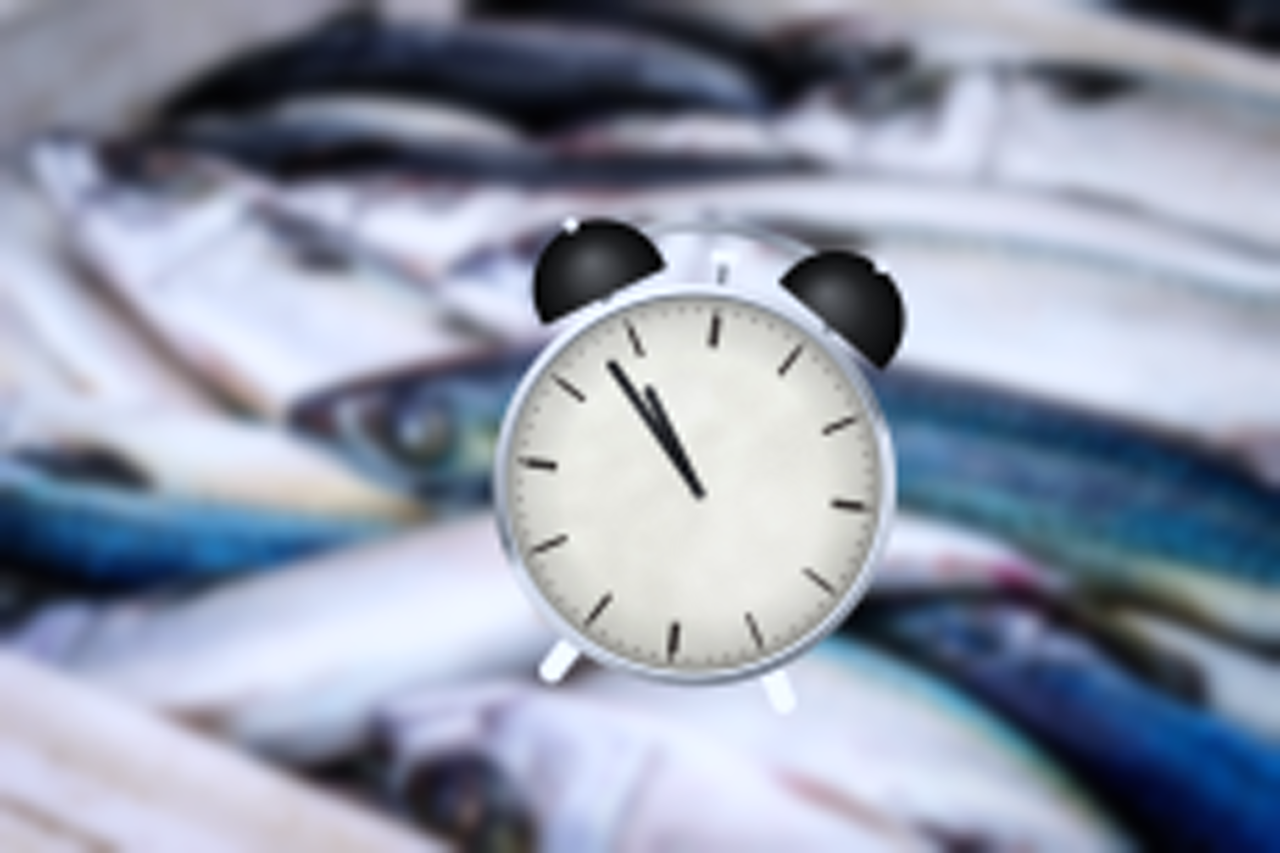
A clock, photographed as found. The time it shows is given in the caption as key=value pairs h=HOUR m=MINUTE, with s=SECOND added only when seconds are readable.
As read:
h=10 m=53
